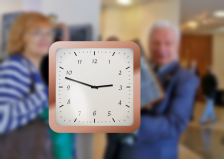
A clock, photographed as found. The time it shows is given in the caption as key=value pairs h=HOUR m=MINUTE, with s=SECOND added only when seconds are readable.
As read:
h=2 m=48
